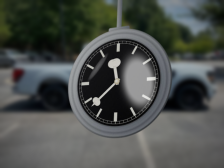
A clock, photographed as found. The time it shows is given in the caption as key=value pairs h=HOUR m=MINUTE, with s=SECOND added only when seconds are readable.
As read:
h=11 m=38
